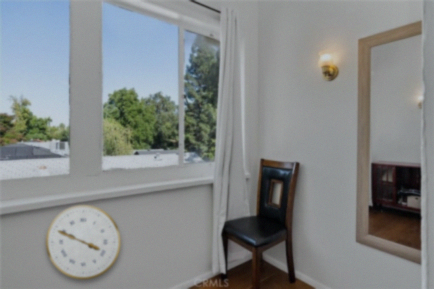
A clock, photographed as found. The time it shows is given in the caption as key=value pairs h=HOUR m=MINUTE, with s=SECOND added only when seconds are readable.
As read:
h=3 m=49
